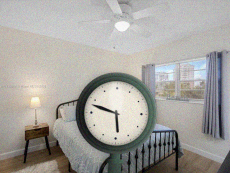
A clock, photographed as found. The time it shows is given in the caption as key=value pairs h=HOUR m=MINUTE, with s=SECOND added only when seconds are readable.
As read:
h=5 m=48
